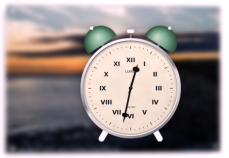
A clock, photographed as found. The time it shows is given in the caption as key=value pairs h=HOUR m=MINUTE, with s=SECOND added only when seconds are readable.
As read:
h=12 m=32
